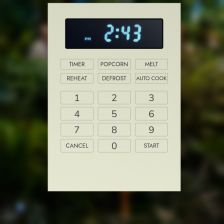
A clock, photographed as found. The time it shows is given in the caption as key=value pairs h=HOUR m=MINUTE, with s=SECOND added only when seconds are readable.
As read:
h=2 m=43
